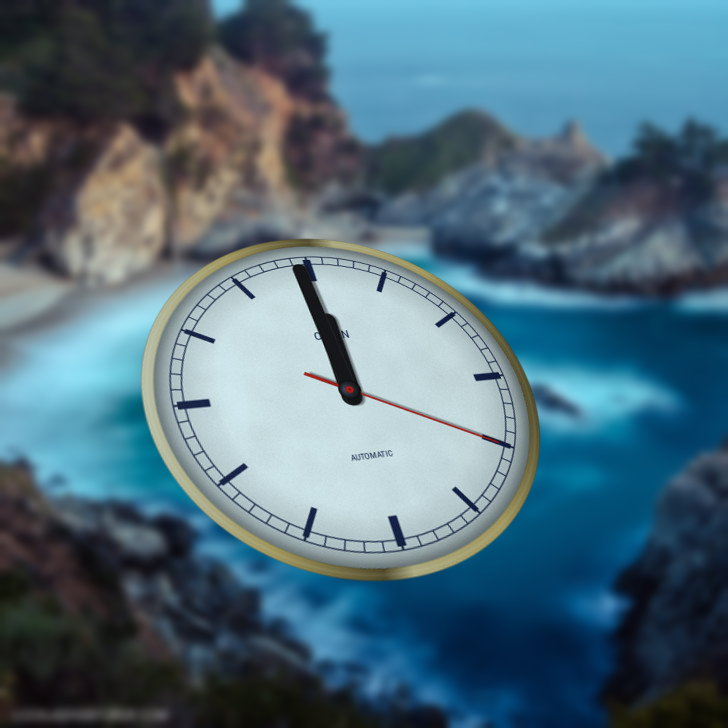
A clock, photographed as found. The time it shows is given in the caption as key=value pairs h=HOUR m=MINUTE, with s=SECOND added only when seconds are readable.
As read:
h=11 m=59 s=20
